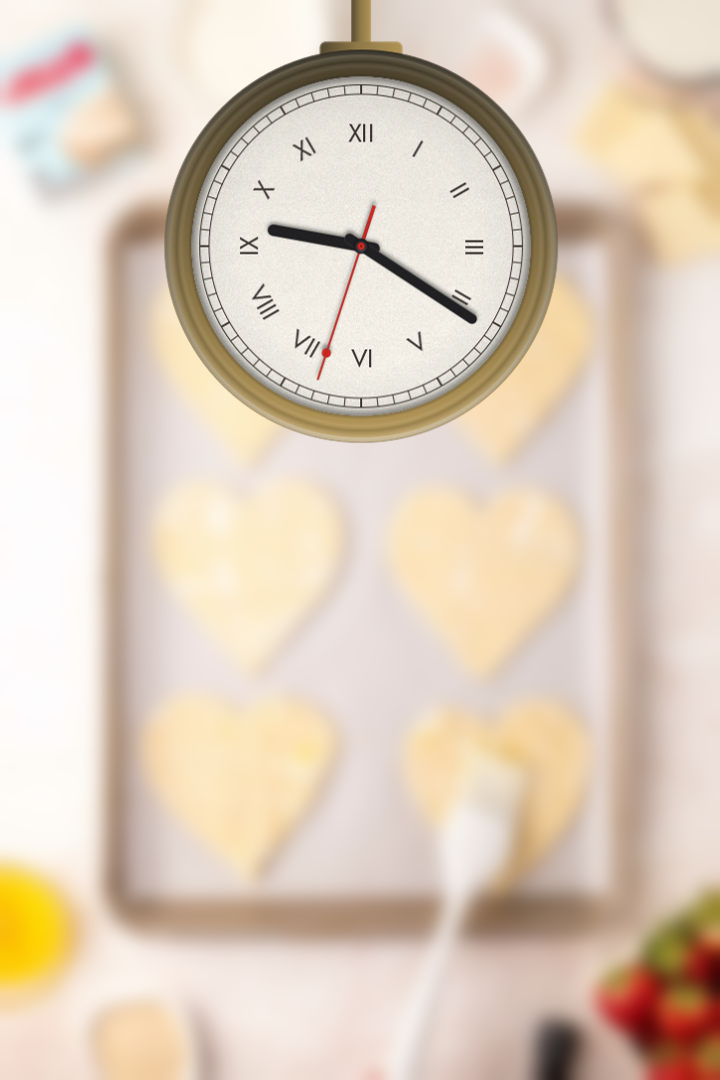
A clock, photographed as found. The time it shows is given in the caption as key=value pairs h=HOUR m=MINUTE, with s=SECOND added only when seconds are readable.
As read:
h=9 m=20 s=33
